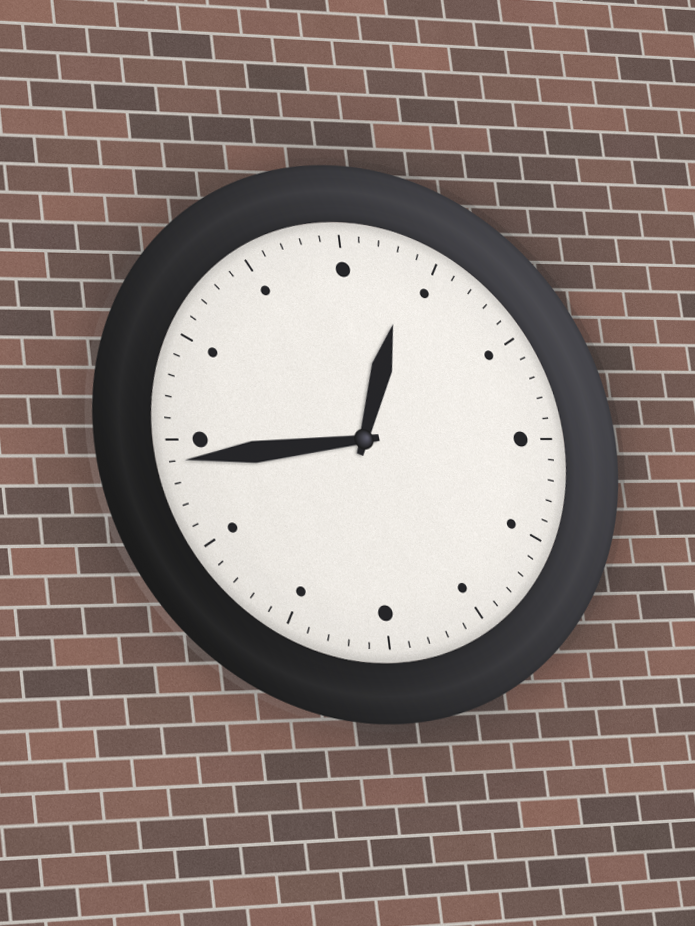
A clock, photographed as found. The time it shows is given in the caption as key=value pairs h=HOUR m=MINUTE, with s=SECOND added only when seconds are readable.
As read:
h=12 m=44
